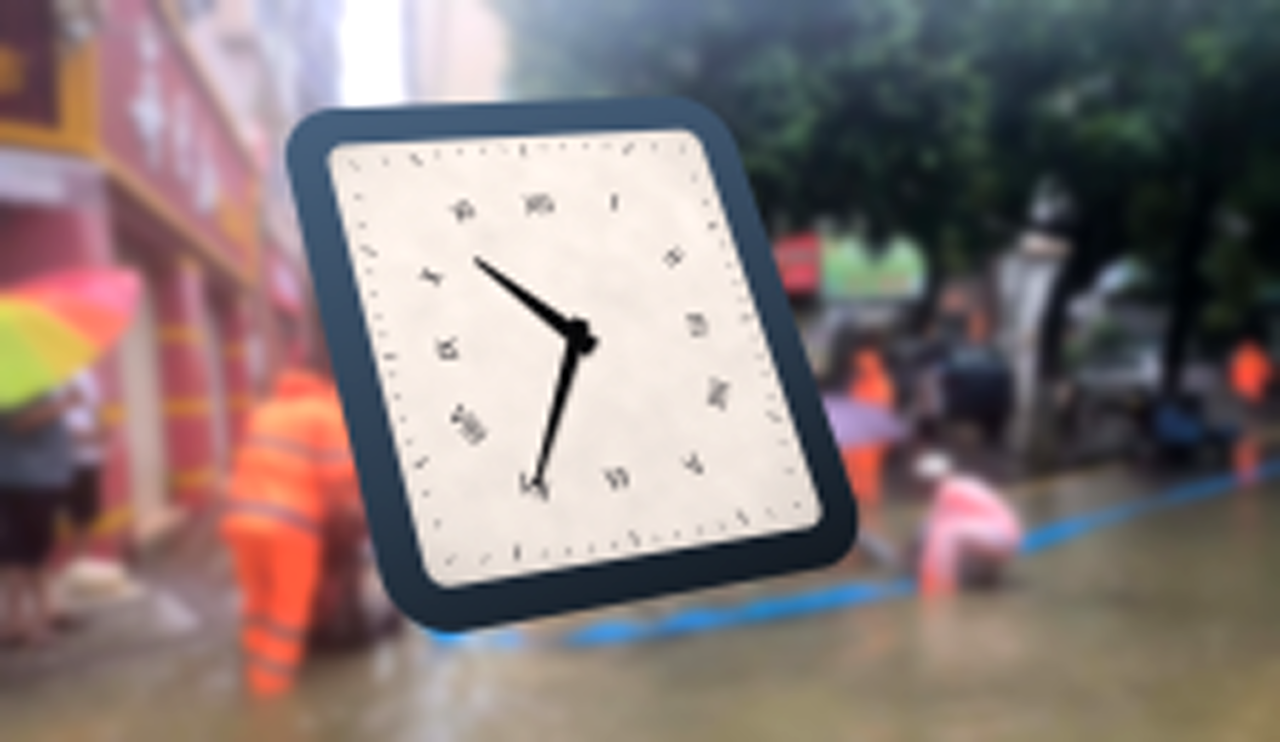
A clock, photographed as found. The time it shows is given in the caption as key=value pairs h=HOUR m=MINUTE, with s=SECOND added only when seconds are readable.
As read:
h=10 m=35
